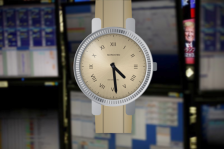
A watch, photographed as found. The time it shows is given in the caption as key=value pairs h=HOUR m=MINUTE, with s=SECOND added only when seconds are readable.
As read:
h=4 m=29
